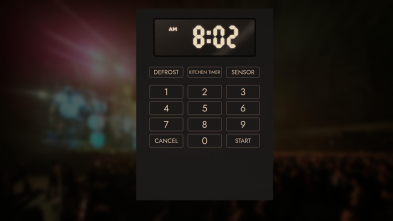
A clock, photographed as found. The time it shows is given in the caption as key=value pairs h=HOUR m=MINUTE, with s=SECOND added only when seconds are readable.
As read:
h=8 m=2
